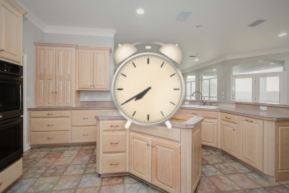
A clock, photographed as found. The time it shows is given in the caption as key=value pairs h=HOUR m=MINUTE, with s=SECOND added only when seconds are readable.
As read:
h=7 m=40
